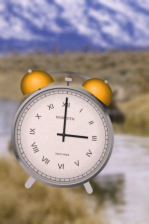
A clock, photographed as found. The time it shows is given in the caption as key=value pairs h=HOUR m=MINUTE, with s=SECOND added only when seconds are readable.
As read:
h=3 m=0
